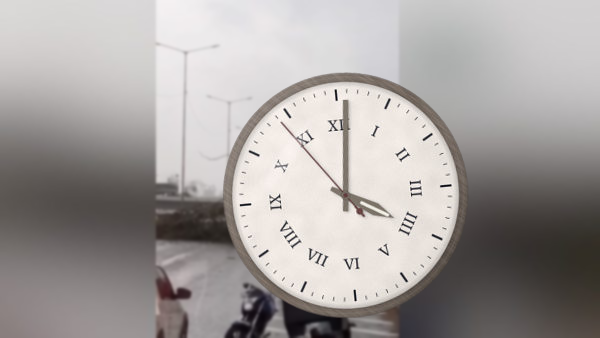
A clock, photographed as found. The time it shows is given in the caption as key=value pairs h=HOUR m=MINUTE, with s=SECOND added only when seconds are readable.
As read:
h=4 m=0 s=54
